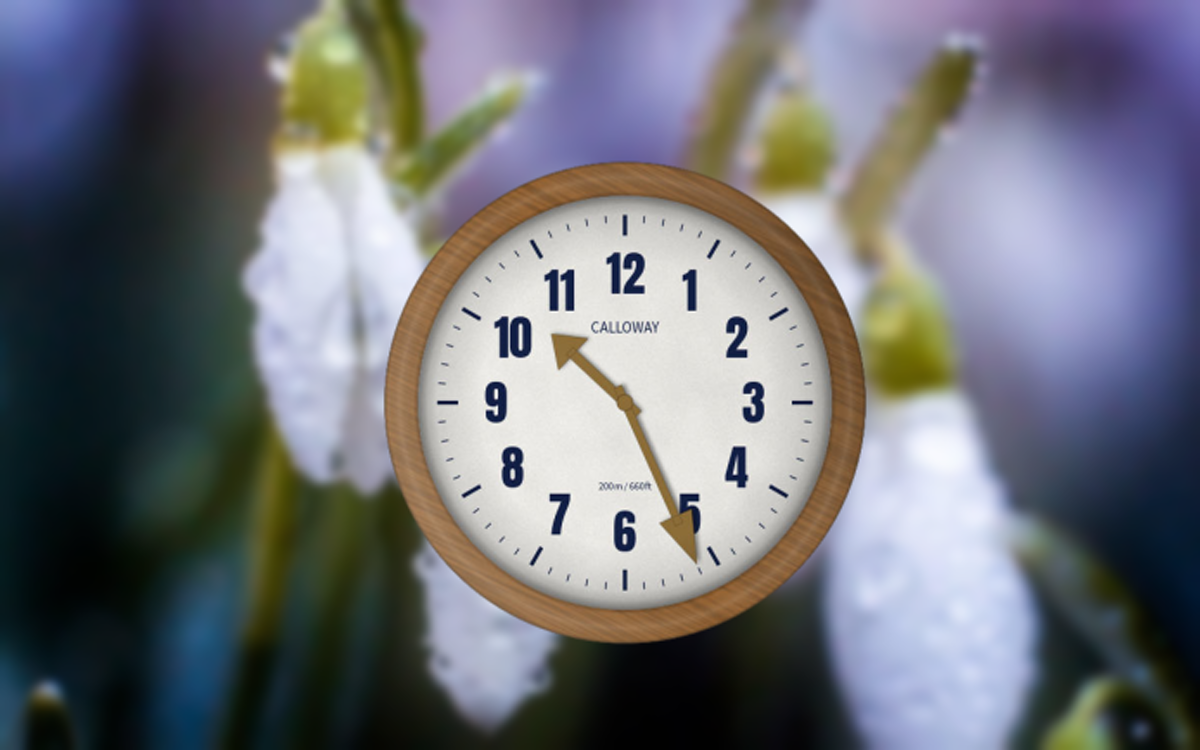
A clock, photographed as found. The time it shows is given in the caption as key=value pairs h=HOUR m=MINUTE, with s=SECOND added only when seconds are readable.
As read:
h=10 m=26
